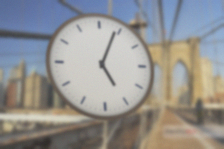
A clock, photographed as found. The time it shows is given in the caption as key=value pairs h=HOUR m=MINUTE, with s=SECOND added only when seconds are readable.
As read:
h=5 m=4
